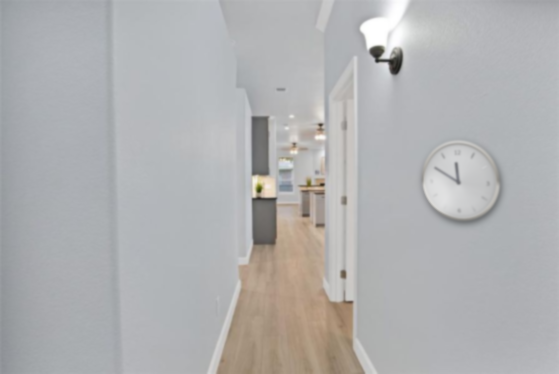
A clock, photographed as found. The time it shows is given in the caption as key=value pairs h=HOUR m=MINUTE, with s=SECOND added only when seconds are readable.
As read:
h=11 m=50
